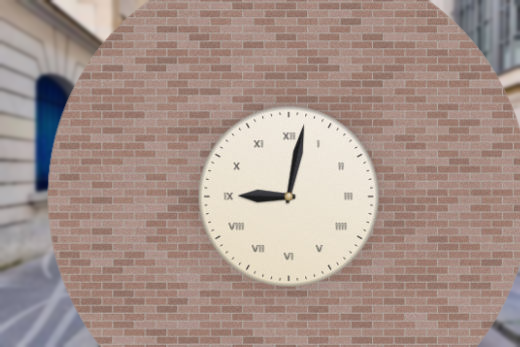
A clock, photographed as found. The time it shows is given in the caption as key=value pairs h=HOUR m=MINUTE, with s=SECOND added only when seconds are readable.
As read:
h=9 m=2
